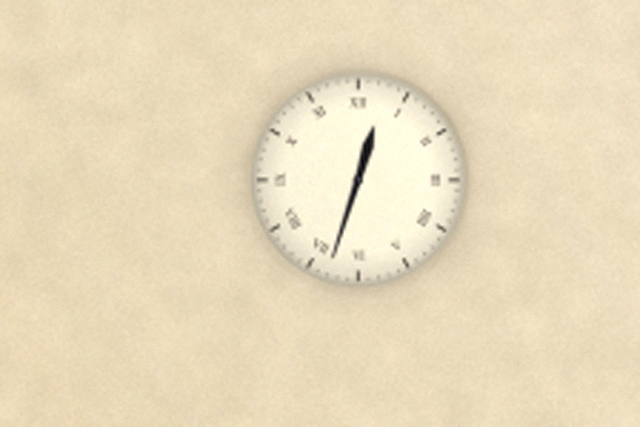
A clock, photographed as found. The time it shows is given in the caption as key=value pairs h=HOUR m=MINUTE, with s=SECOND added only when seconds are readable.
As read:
h=12 m=33
